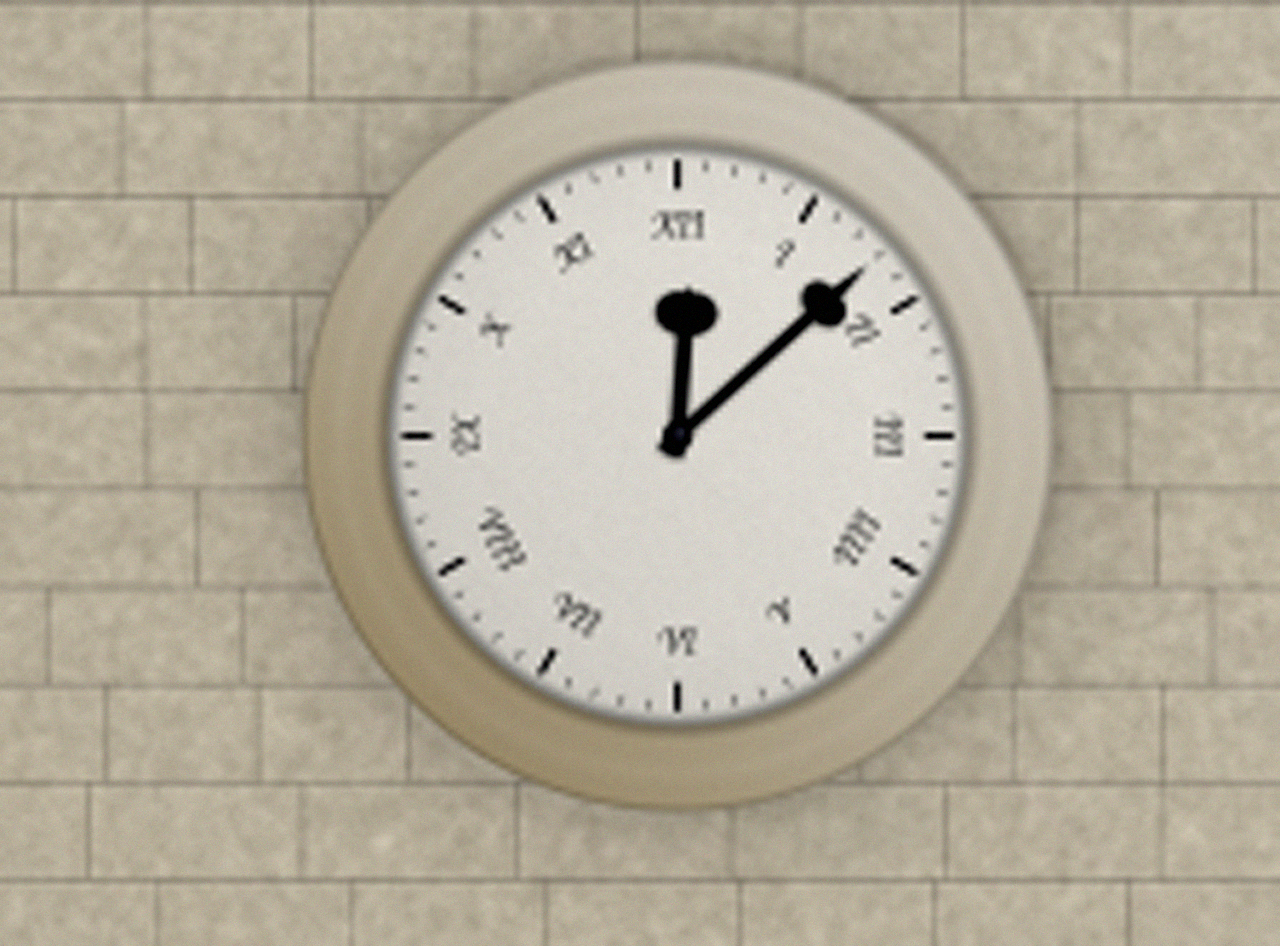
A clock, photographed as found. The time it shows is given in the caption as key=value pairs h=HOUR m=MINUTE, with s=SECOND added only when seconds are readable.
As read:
h=12 m=8
